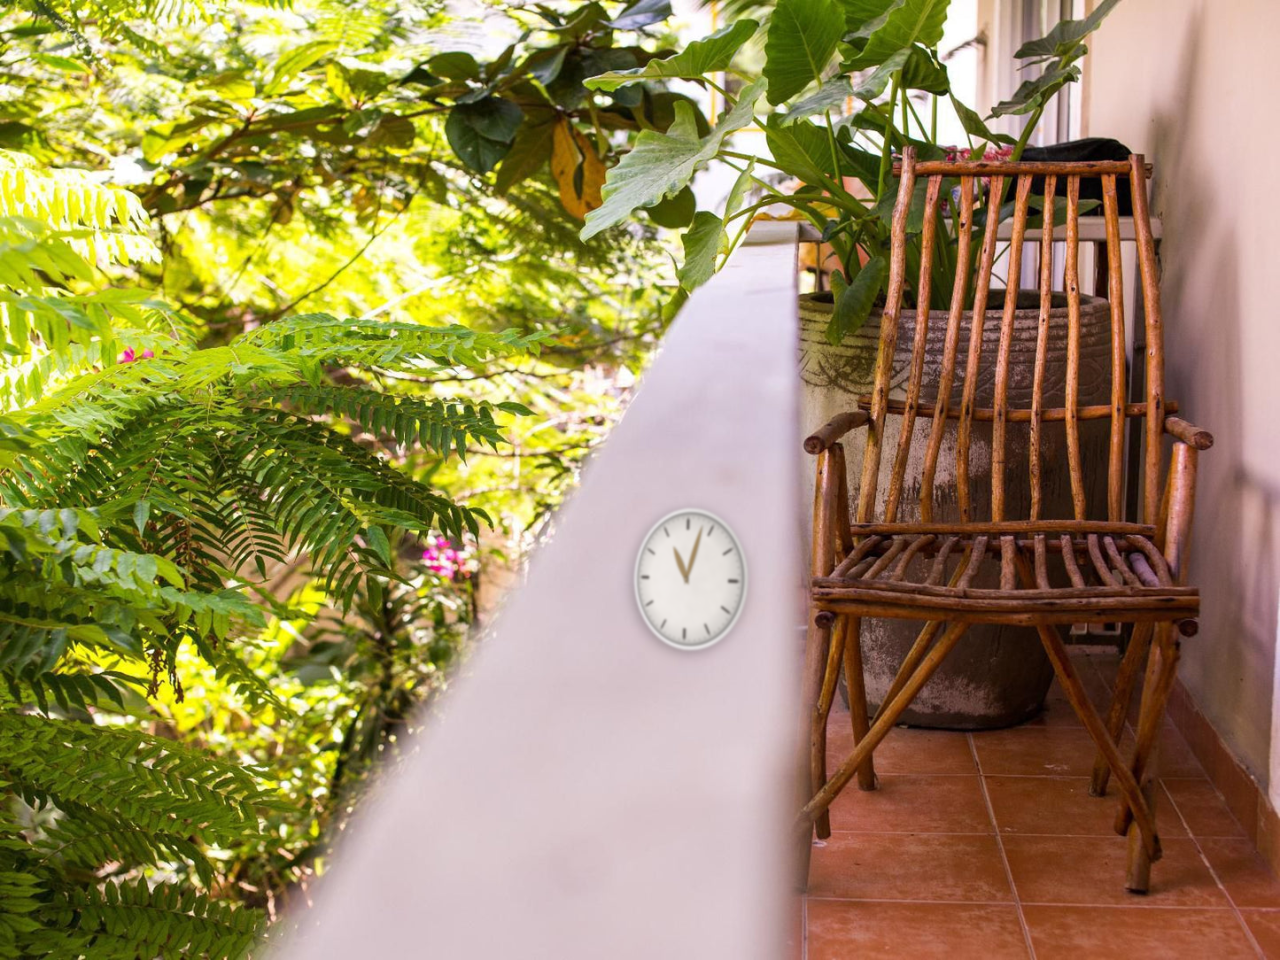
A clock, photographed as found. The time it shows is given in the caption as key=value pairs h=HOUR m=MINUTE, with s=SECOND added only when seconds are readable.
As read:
h=11 m=3
